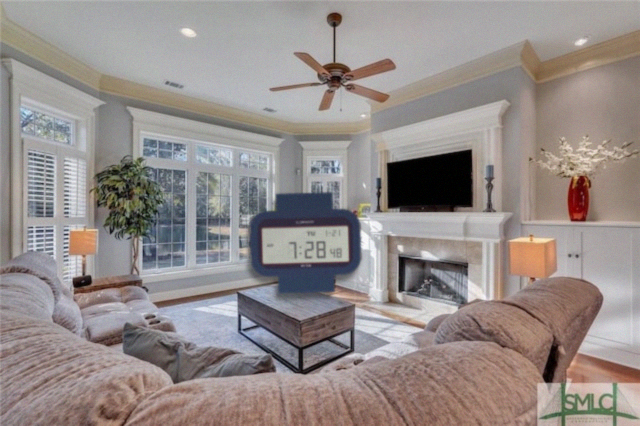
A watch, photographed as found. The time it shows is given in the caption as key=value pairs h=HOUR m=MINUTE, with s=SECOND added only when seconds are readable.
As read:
h=7 m=28
